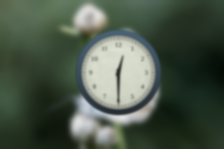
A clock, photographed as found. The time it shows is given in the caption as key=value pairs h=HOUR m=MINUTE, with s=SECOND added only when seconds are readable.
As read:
h=12 m=30
